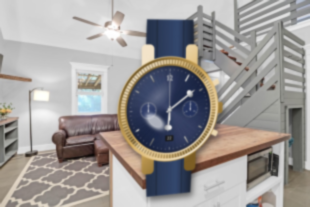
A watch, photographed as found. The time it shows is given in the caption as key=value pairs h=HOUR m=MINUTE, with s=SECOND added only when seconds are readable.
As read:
h=6 m=9
